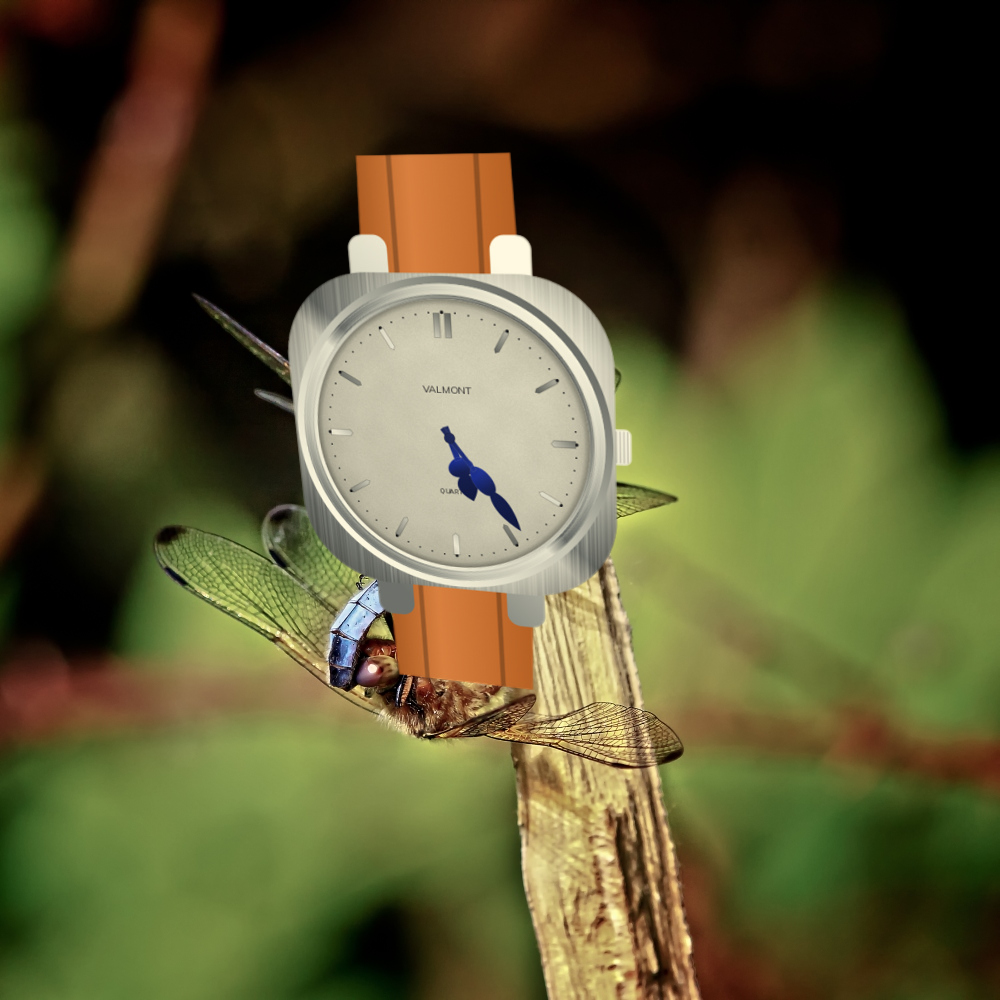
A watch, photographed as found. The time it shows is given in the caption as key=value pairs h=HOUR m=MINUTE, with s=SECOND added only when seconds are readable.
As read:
h=5 m=24
